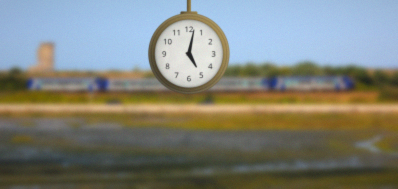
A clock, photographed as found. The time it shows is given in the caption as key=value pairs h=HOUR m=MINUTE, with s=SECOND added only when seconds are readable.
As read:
h=5 m=2
